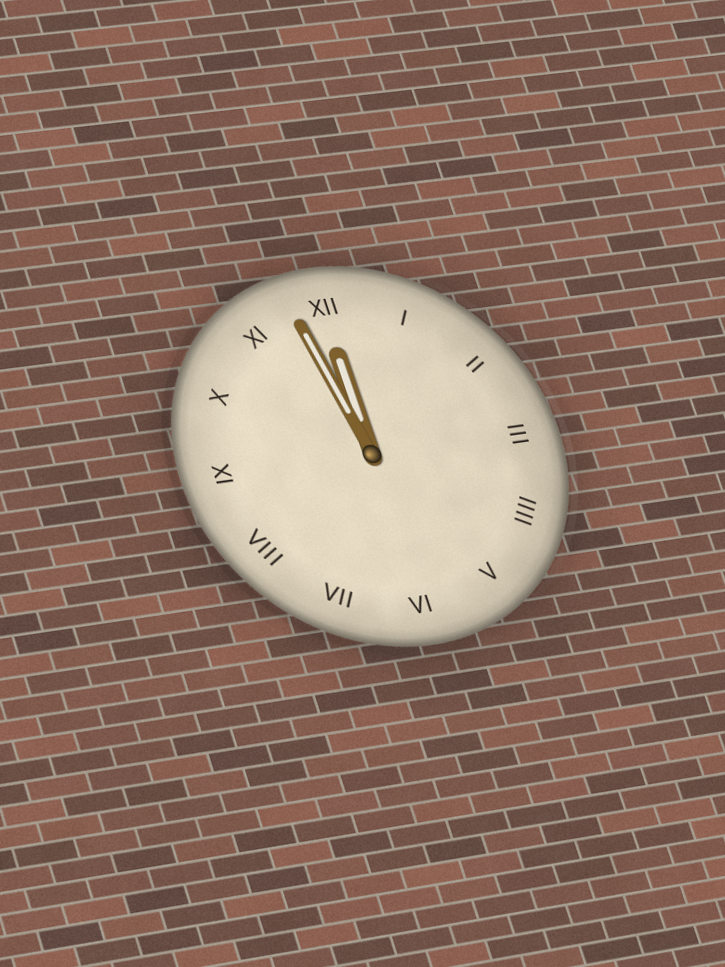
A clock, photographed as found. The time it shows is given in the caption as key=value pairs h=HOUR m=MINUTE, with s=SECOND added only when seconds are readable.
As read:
h=11 m=58
